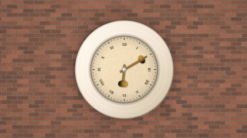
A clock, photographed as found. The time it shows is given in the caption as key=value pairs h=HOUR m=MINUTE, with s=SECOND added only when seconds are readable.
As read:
h=6 m=10
